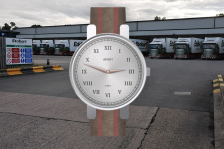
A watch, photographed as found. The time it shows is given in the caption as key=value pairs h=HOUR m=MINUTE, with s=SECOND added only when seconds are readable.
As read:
h=2 m=48
